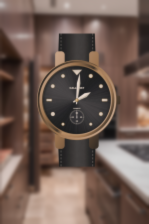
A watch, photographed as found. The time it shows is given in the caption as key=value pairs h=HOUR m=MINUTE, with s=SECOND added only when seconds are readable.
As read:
h=2 m=1
